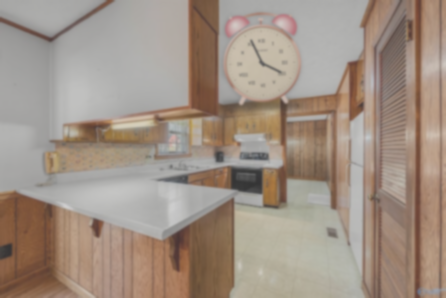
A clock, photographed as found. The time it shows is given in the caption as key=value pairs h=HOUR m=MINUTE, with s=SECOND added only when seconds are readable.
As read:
h=3 m=56
